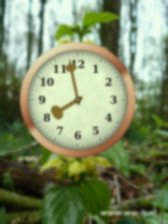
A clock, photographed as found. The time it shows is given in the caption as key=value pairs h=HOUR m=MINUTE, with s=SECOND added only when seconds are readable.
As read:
h=7 m=58
